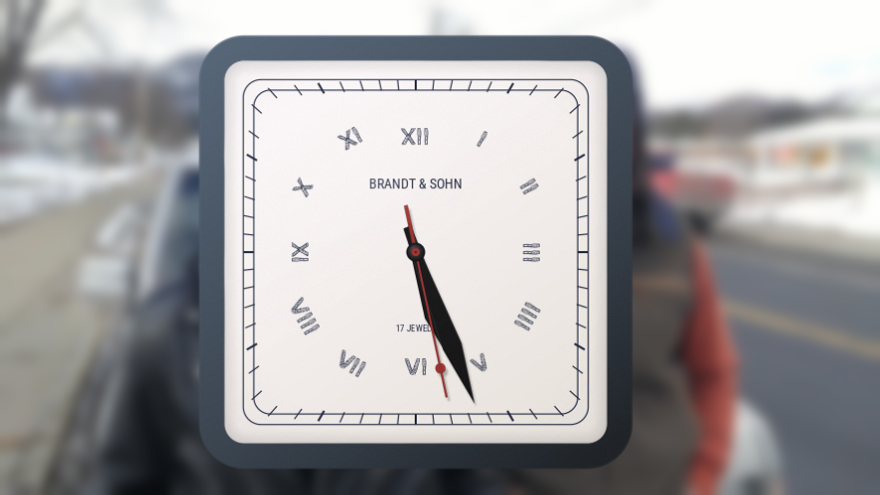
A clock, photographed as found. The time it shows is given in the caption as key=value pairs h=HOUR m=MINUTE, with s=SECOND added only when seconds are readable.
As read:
h=5 m=26 s=28
